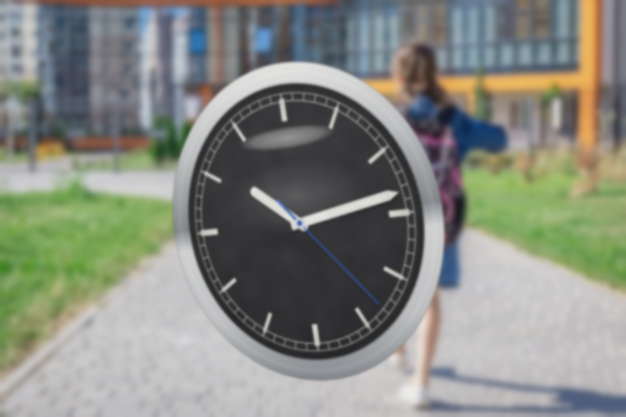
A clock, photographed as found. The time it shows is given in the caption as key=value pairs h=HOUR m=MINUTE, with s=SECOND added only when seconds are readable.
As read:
h=10 m=13 s=23
